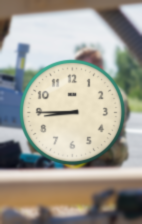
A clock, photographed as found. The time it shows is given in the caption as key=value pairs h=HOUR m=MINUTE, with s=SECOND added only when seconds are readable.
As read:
h=8 m=45
